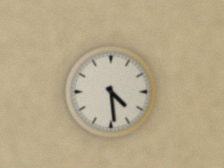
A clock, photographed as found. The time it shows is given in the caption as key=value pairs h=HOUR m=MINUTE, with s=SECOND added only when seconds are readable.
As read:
h=4 m=29
